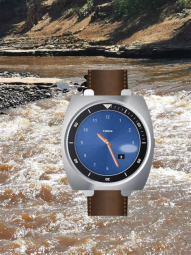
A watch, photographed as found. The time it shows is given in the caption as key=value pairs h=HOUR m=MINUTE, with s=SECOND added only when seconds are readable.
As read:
h=10 m=26
